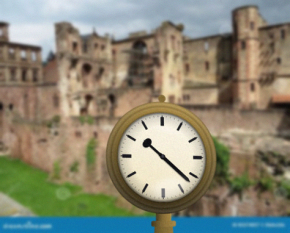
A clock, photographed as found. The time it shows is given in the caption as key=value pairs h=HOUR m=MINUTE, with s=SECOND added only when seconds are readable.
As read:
h=10 m=22
